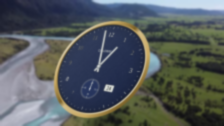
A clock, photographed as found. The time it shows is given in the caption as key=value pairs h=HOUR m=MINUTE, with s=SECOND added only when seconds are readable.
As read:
h=12 m=58
